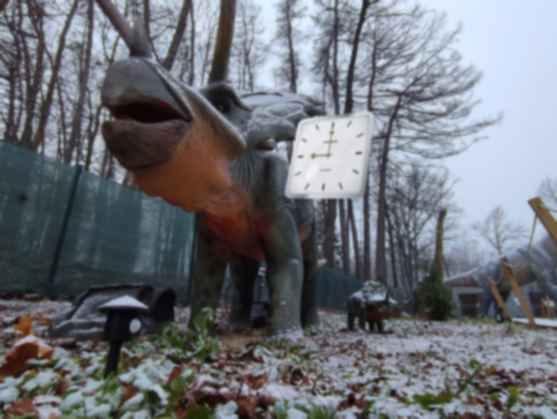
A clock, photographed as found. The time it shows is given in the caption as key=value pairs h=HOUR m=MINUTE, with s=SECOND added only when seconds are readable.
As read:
h=9 m=0
